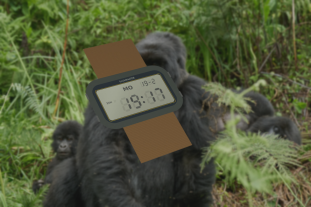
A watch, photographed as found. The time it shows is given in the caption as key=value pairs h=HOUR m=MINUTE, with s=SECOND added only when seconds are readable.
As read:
h=19 m=17
